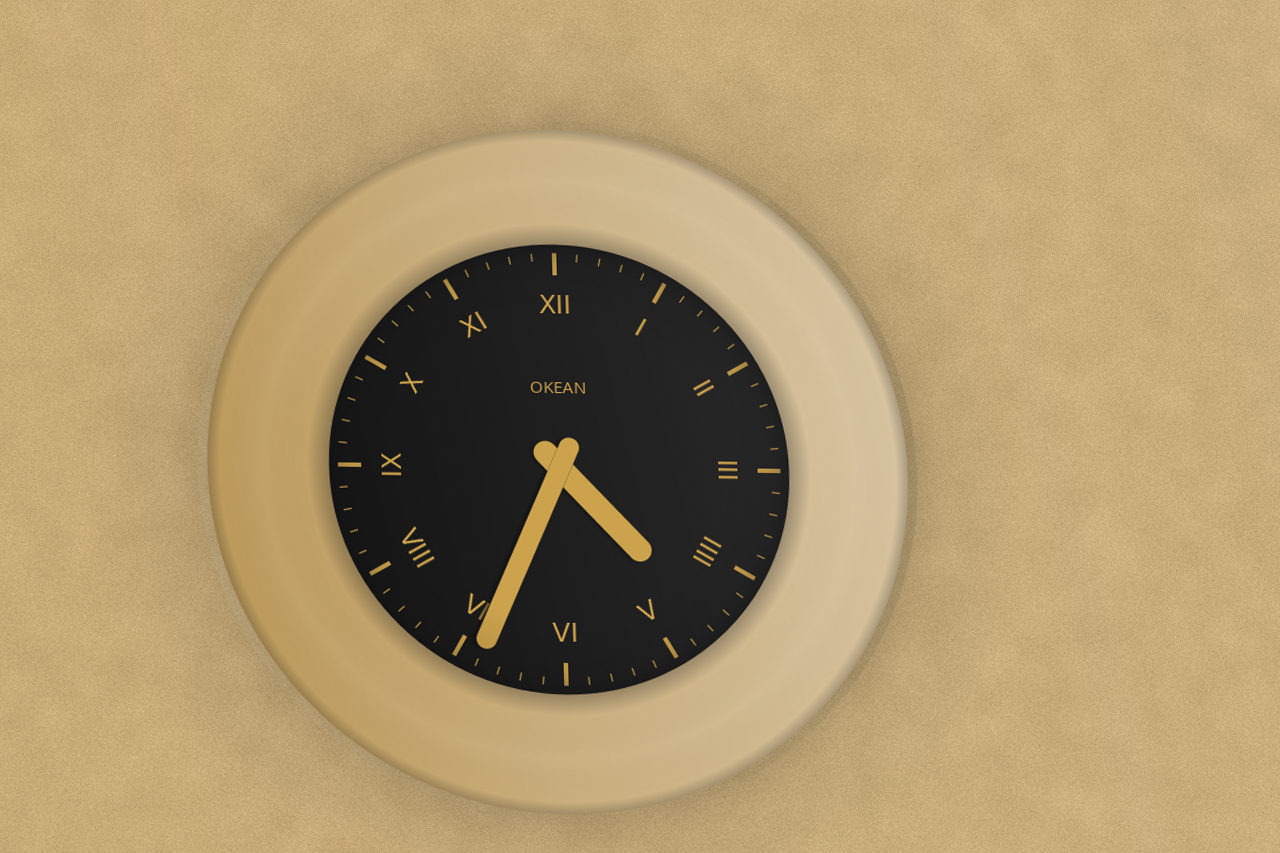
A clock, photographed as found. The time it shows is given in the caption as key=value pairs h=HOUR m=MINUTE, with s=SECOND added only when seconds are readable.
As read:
h=4 m=34
